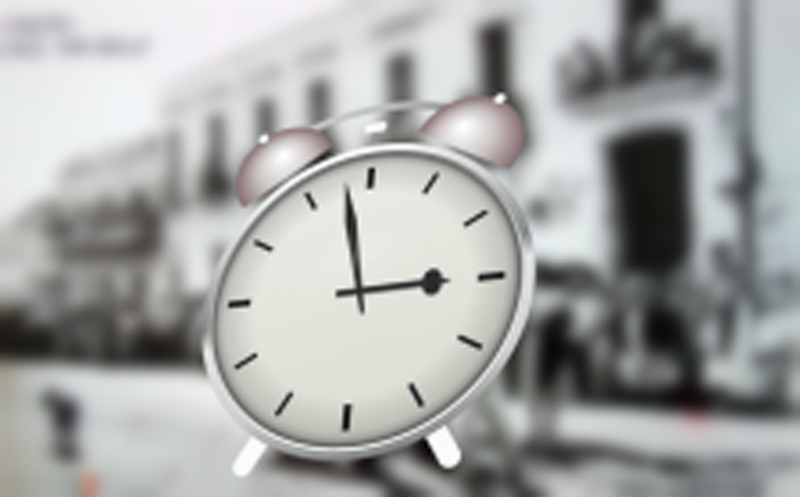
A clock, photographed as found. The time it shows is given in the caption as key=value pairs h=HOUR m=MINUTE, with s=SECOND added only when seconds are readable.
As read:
h=2 m=58
